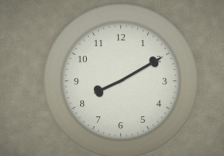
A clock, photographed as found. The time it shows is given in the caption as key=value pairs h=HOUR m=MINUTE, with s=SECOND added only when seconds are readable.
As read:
h=8 m=10
